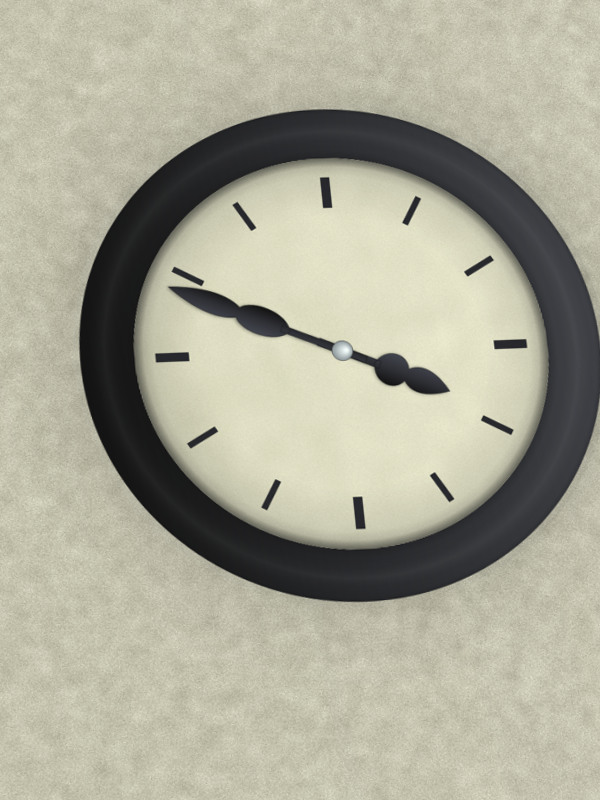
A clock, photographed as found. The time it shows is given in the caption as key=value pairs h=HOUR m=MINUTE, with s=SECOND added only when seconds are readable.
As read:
h=3 m=49
